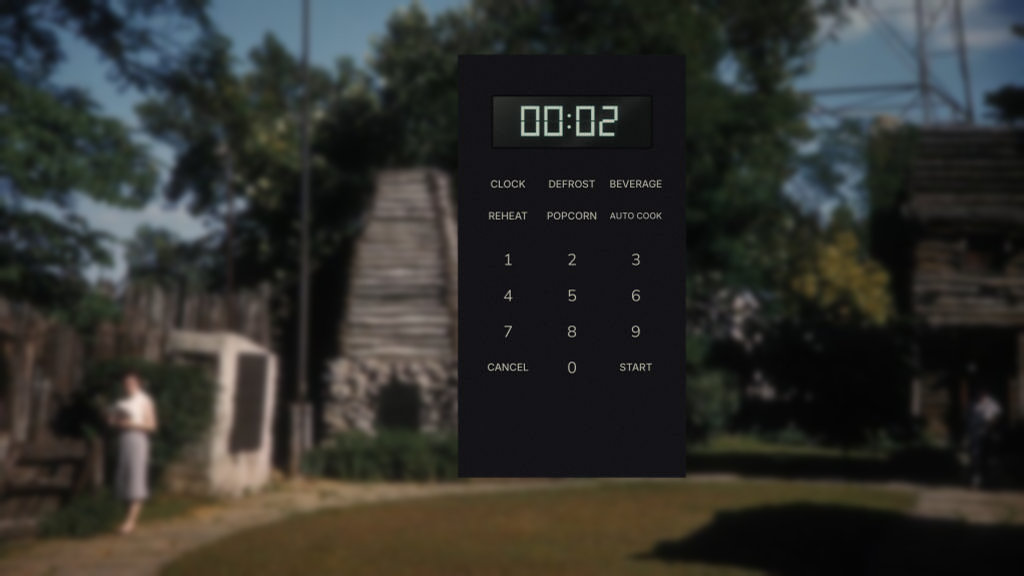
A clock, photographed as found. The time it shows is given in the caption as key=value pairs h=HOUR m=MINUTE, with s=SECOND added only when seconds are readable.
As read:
h=0 m=2
